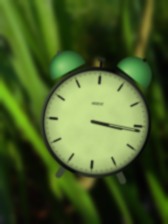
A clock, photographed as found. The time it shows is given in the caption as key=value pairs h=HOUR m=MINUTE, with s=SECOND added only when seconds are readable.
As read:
h=3 m=16
